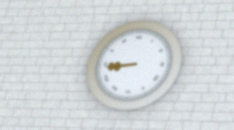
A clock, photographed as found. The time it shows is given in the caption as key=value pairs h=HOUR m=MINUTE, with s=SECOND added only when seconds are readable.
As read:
h=8 m=44
